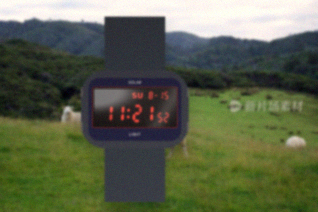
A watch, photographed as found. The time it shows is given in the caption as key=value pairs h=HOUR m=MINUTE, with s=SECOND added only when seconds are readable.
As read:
h=11 m=21
